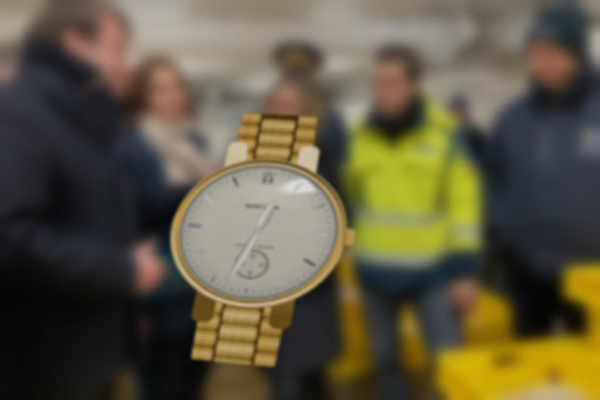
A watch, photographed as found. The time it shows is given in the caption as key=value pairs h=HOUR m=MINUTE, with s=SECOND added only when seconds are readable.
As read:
h=12 m=33
